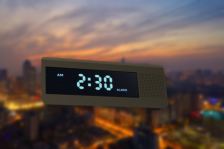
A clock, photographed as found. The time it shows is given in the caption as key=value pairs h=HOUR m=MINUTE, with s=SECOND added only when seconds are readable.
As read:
h=2 m=30
